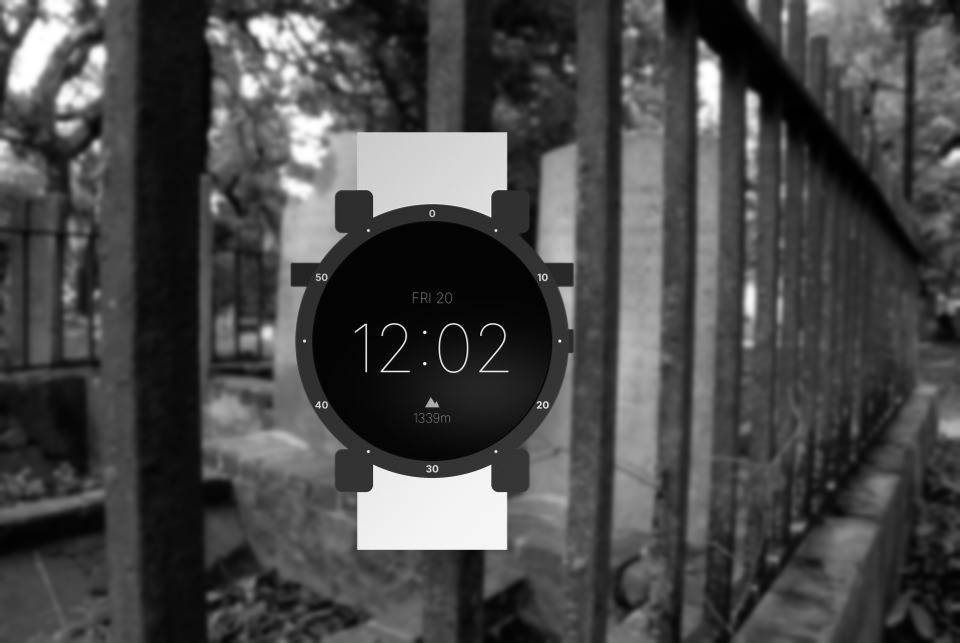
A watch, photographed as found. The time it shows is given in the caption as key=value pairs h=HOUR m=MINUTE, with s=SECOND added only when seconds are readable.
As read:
h=12 m=2
